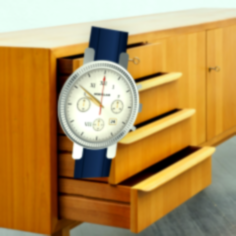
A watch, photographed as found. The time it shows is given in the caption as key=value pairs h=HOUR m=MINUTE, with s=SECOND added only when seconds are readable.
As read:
h=9 m=51
